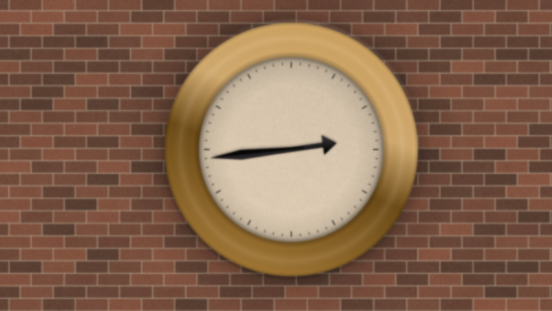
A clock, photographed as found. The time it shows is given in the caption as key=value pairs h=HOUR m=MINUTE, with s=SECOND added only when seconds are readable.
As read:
h=2 m=44
